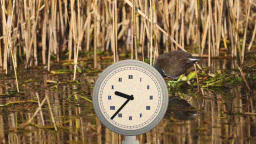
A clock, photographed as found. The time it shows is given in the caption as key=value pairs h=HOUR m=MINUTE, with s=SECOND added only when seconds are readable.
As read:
h=9 m=37
